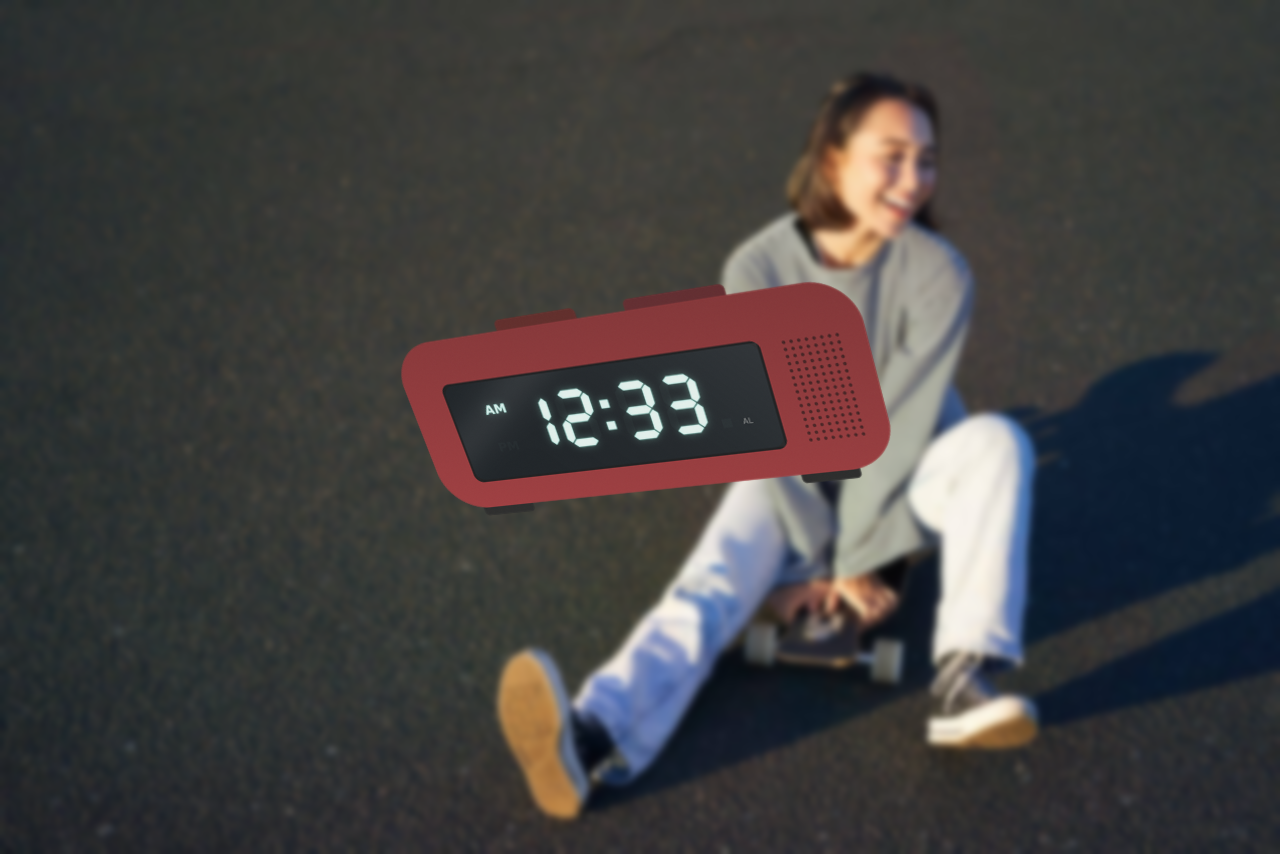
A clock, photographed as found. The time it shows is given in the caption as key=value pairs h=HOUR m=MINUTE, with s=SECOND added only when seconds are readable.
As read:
h=12 m=33
